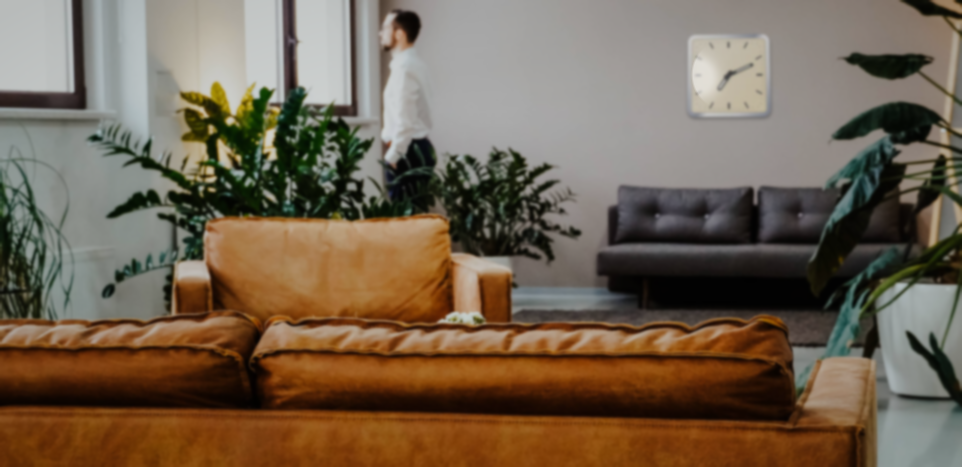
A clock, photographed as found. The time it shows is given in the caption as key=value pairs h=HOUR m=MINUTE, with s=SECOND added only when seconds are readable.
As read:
h=7 m=11
